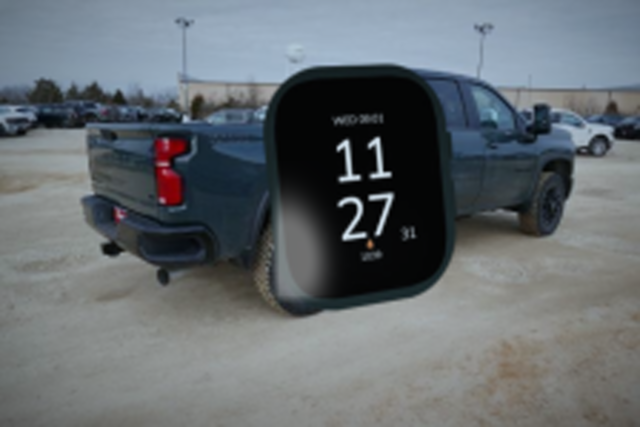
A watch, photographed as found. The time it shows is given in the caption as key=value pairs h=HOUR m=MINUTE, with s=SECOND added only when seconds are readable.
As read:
h=11 m=27
